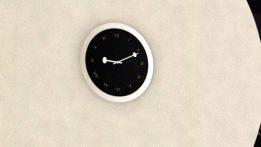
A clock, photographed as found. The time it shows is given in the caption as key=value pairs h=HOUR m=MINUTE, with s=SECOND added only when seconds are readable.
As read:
h=9 m=11
